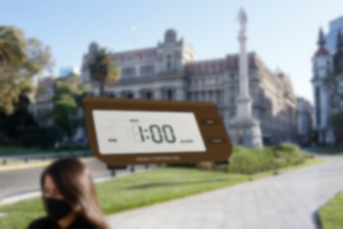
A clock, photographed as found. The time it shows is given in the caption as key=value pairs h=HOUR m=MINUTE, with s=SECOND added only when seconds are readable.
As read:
h=1 m=0
